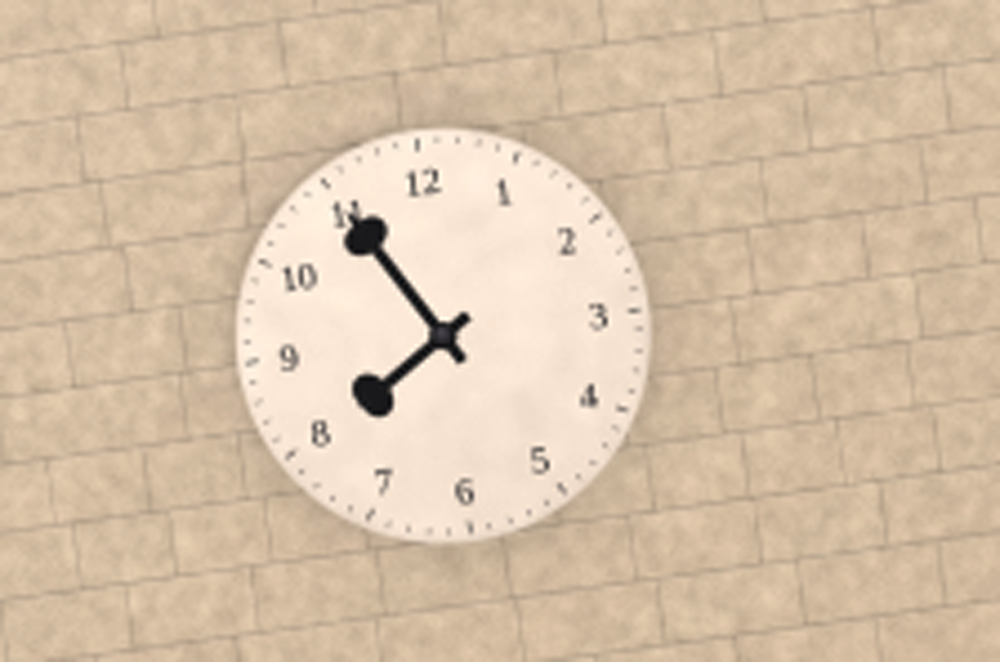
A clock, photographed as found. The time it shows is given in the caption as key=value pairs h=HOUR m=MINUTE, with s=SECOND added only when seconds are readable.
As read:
h=7 m=55
